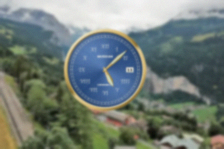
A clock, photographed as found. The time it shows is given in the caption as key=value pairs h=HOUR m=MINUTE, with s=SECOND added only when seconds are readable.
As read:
h=5 m=8
